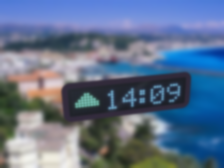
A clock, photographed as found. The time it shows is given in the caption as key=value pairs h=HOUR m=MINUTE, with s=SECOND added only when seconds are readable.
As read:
h=14 m=9
